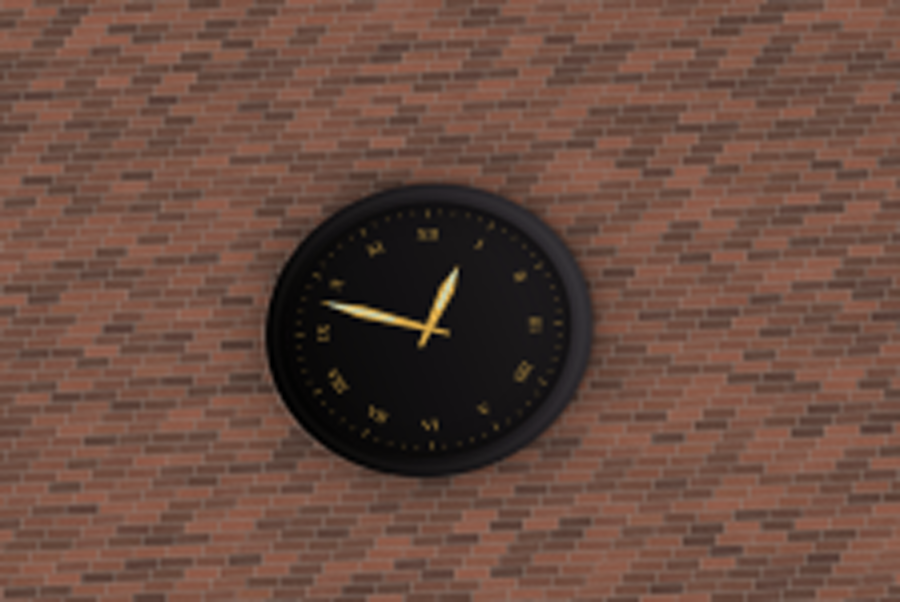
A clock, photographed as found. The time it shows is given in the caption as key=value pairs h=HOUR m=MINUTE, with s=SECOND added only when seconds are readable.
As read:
h=12 m=48
